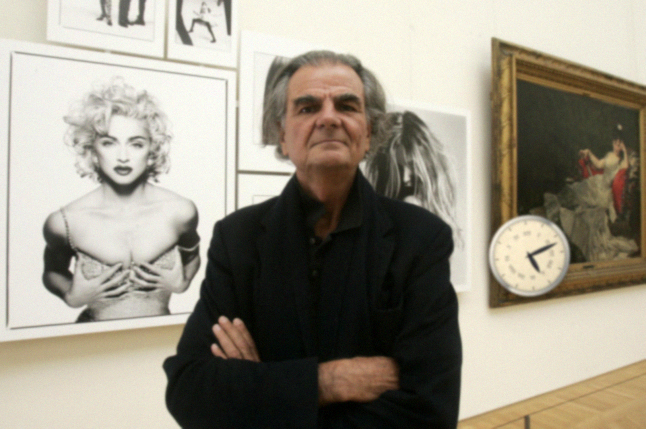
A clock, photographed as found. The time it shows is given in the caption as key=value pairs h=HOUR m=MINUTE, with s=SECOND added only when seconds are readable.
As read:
h=5 m=12
